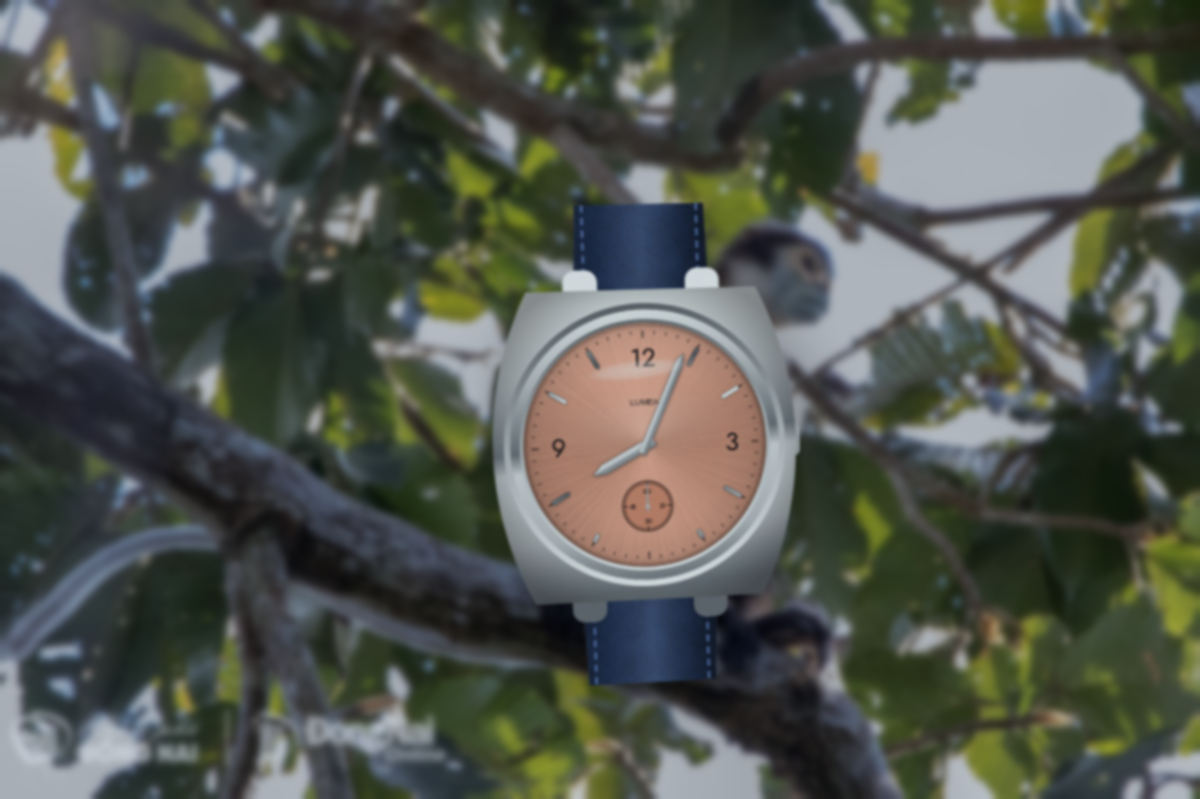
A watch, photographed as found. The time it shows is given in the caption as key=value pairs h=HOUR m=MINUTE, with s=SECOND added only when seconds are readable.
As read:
h=8 m=4
